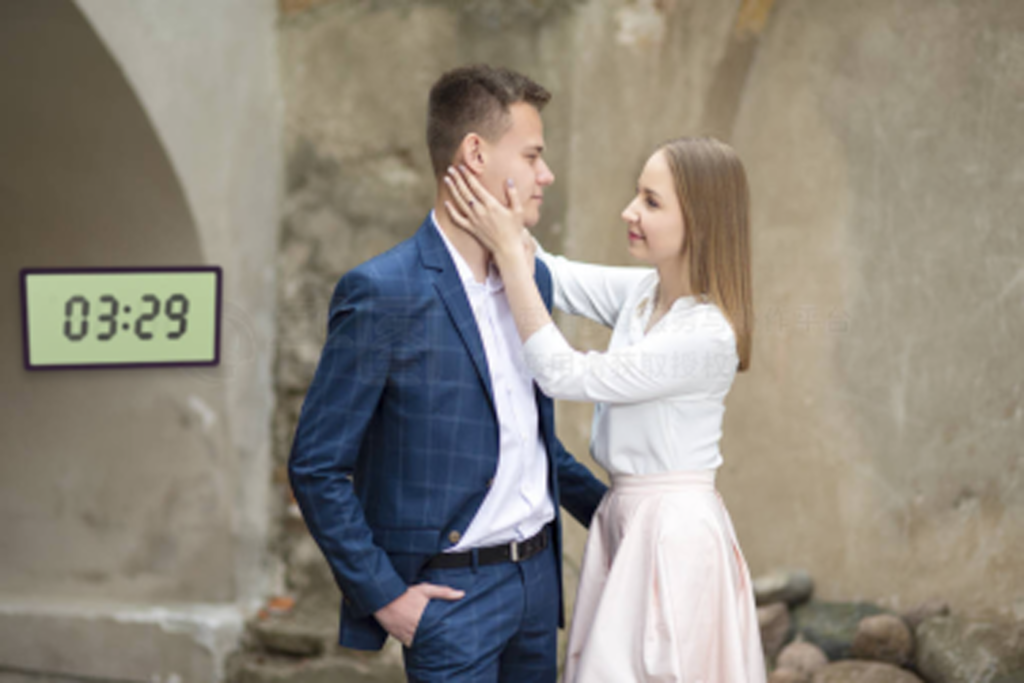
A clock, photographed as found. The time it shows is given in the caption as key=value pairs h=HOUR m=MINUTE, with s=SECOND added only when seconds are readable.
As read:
h=3 m=29
